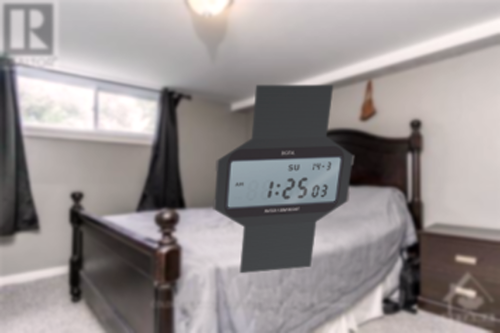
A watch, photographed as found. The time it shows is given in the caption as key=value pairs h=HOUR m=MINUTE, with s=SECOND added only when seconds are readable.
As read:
h=1 m=25 s=3
